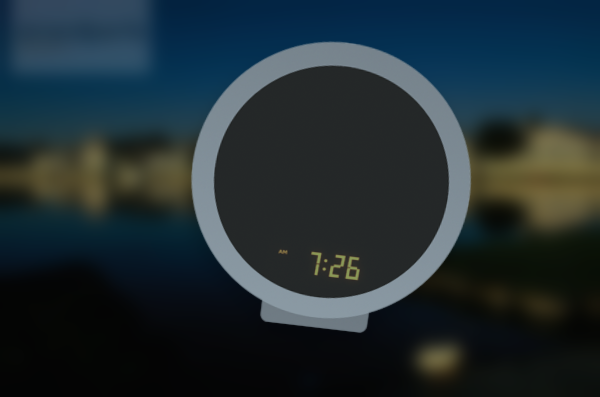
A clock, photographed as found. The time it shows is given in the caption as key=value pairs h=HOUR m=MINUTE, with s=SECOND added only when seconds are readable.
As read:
h=7 m=26
